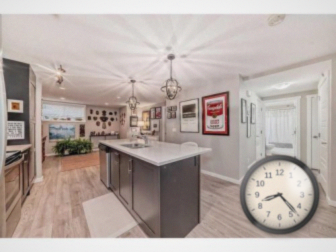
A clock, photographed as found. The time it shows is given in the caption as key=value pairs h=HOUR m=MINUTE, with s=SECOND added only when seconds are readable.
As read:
h=8 m=23
